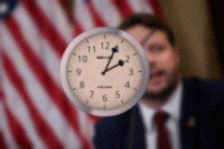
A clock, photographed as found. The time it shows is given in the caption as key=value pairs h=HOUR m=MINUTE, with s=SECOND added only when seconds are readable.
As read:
h=2 m=4
